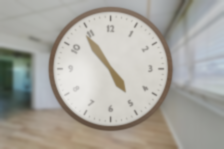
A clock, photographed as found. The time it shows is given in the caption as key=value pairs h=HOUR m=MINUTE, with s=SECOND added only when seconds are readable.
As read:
h=4 m=54
